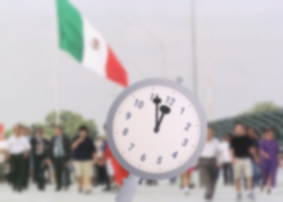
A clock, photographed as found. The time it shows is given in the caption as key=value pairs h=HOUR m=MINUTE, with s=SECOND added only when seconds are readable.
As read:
h=11 m=56
